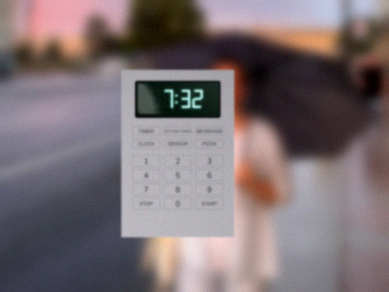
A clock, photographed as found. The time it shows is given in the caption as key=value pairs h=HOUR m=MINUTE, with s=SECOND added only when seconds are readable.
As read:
h=7 m=32
